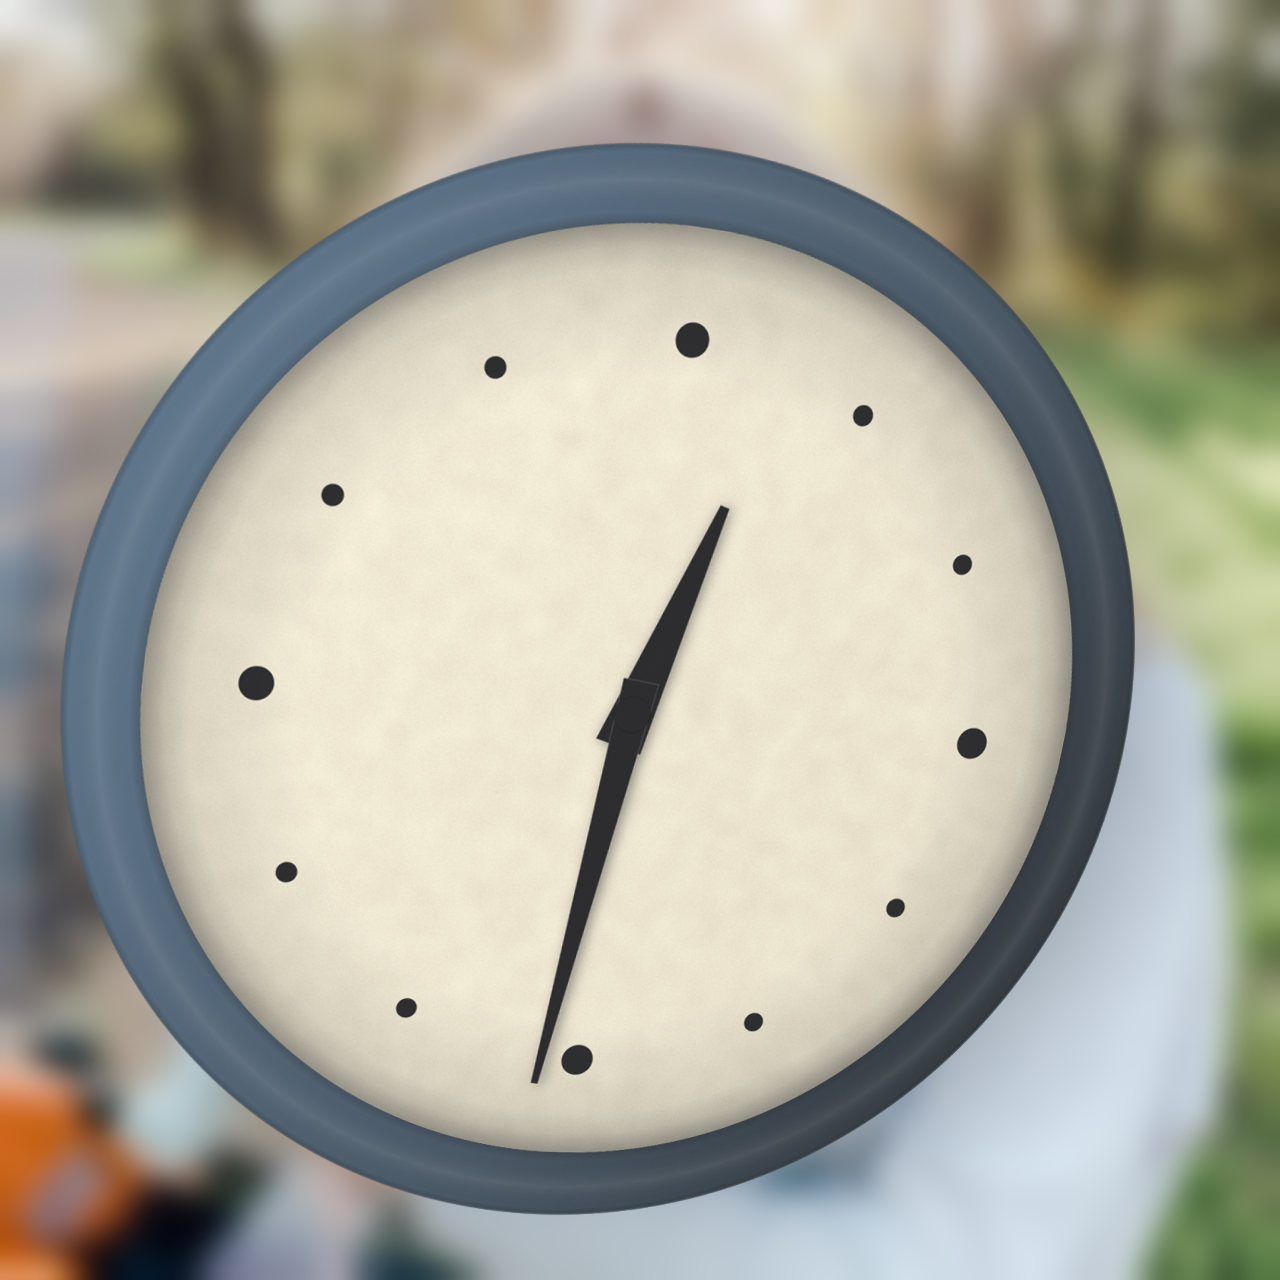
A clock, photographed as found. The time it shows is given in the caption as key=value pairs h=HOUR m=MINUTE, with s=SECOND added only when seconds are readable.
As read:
h=12 m=31
